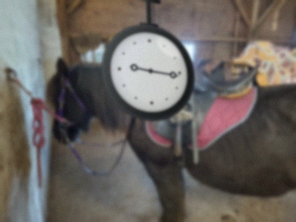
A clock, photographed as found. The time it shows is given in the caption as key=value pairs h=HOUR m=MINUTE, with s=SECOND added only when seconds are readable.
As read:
h=9 m=16
